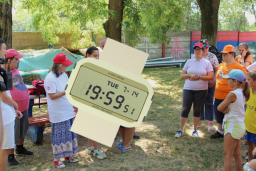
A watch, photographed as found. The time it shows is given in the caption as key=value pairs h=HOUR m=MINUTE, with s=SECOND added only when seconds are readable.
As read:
h=19 m=59 s=51
